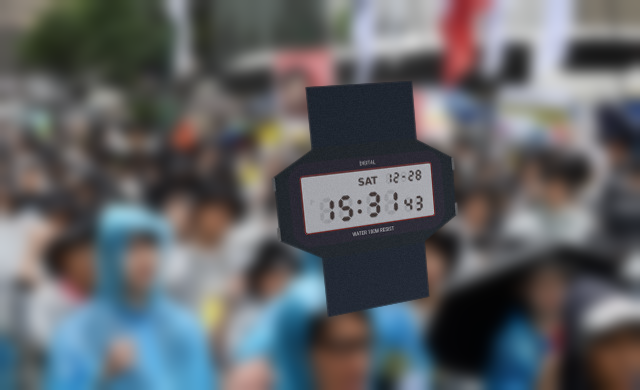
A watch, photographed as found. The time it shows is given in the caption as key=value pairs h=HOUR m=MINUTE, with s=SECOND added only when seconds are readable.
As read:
h=15 m=31 s=43
